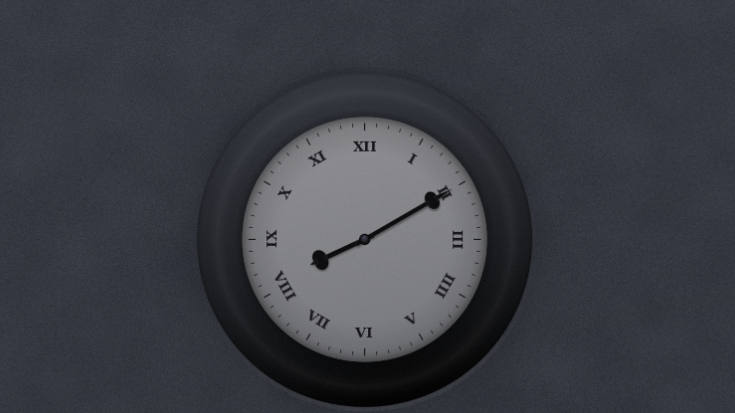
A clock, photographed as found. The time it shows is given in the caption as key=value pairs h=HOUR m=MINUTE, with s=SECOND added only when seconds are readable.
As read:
h=8 m=10
